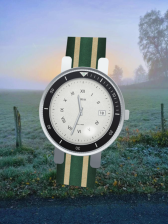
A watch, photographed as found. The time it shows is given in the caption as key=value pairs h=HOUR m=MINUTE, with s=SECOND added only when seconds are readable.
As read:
h=11 m=33
